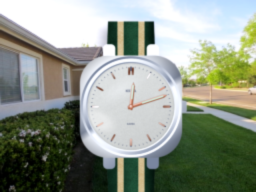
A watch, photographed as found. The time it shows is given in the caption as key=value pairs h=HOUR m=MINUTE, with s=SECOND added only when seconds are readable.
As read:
h=12 m=12
